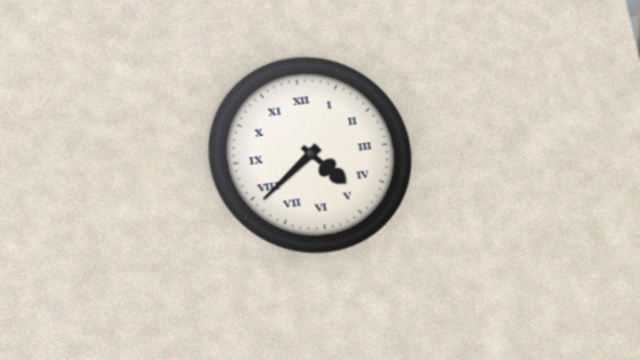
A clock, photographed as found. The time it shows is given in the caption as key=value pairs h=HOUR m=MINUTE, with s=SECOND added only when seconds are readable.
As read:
h=4 m=39
